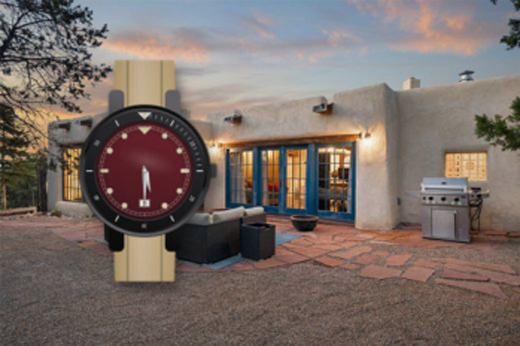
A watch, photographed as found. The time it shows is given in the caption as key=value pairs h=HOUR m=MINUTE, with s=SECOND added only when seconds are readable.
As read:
h=5 m=30
